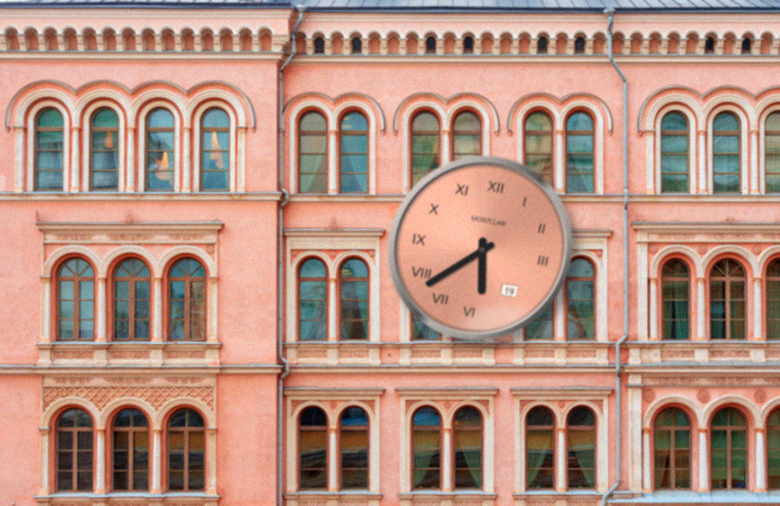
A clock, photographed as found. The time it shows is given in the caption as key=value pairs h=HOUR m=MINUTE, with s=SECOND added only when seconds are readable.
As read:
h=5 m=38
